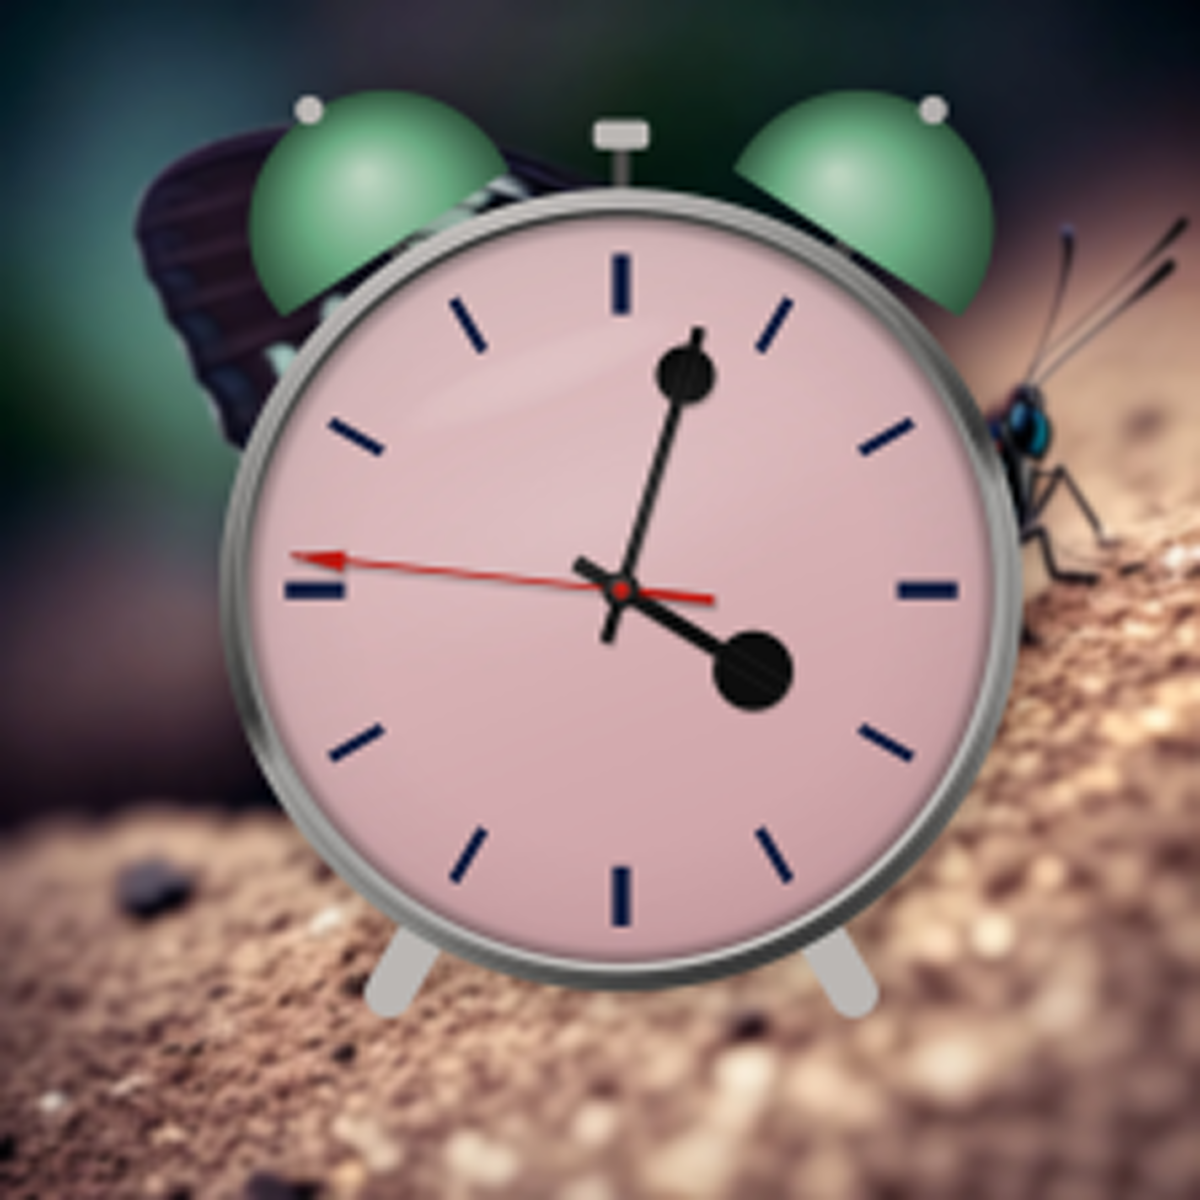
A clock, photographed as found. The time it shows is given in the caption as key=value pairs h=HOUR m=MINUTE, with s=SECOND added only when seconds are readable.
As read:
h=4 m=2 s=46
